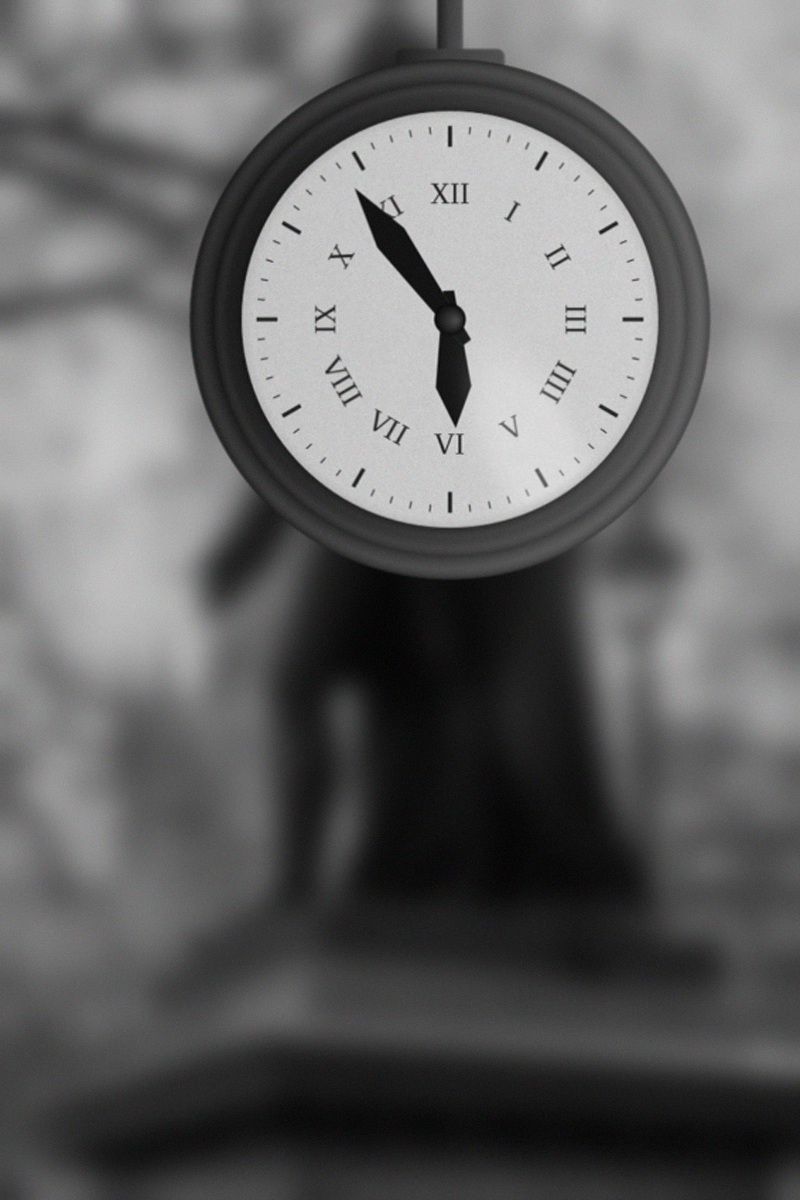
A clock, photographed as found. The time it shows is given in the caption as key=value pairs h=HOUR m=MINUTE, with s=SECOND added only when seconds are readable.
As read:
h=5 m=54
